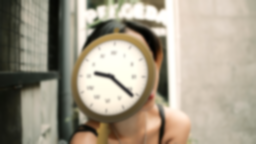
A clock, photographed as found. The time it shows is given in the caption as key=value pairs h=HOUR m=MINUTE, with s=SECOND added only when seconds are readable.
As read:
h=9 m=21
